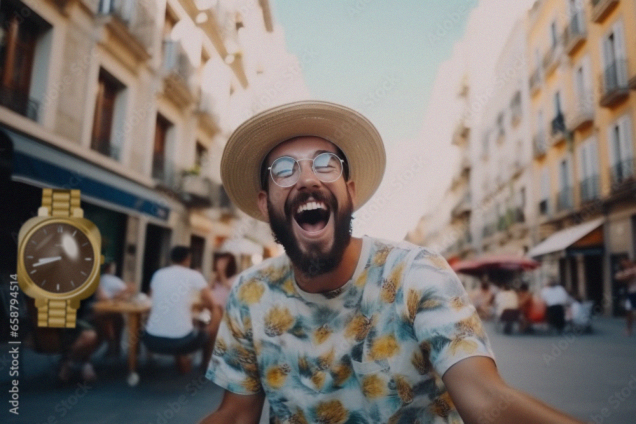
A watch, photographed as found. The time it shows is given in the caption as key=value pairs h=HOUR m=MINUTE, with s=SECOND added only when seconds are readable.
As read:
h=8 m=42
